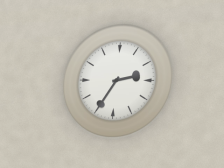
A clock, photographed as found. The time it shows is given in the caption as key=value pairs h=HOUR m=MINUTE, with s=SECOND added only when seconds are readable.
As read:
h=2 m=35
